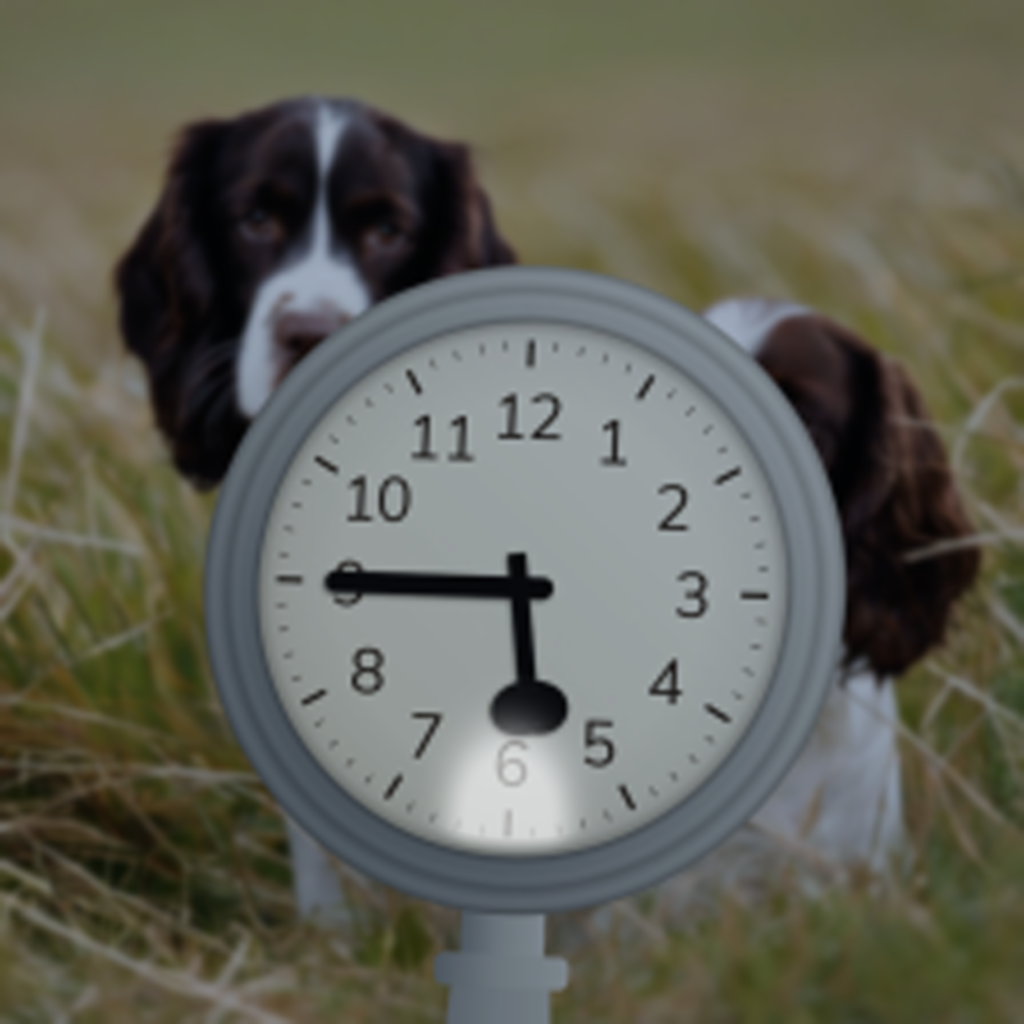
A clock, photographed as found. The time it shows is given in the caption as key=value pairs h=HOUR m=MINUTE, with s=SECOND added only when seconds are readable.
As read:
h=5 m=45
